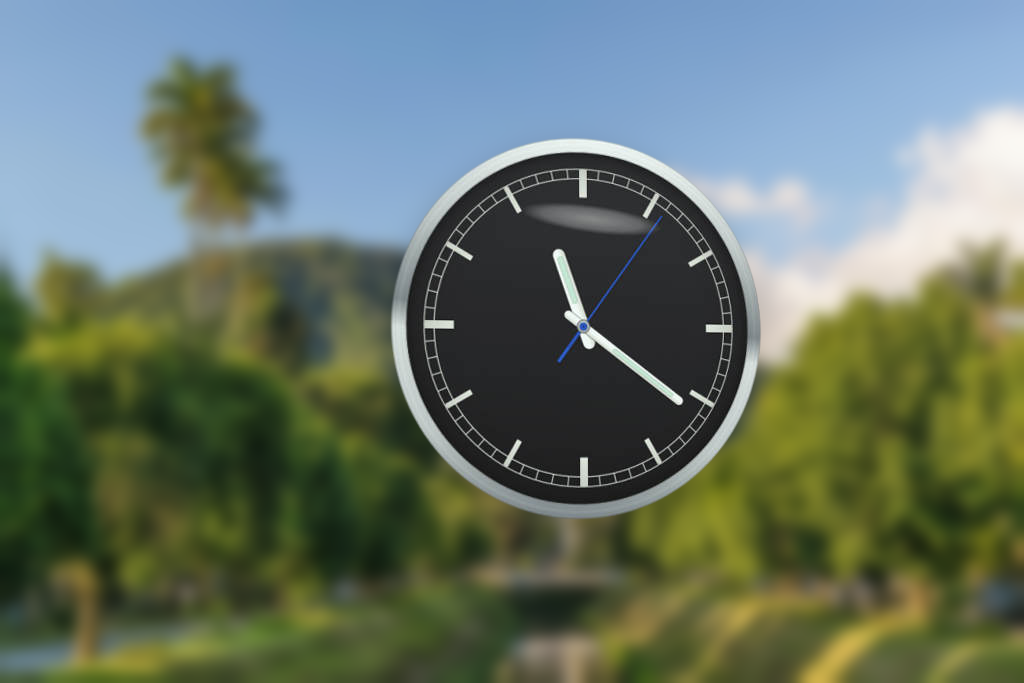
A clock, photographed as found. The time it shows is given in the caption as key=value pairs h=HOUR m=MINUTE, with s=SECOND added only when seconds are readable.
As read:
h=11 m=21 s=6
